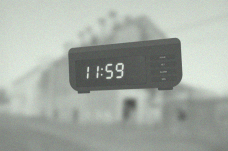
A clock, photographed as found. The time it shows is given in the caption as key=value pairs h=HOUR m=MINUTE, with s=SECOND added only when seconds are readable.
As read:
h=11 m=59
